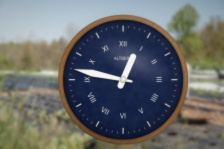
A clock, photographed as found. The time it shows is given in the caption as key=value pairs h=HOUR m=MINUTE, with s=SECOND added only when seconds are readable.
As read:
h=12 m=47
